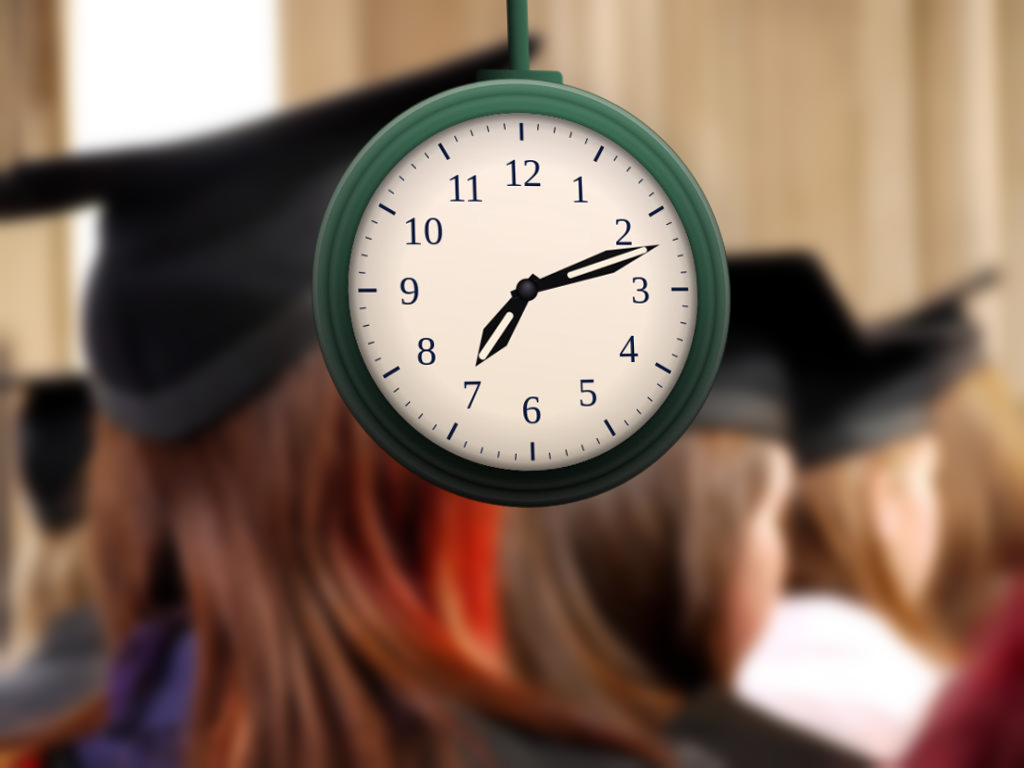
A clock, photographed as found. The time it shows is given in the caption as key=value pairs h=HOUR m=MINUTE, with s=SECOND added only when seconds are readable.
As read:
h=7 m=12
